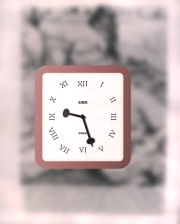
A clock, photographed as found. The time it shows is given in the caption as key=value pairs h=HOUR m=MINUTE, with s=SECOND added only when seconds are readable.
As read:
h=9 m=27
